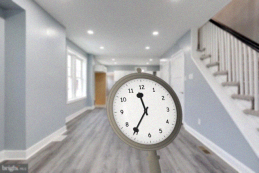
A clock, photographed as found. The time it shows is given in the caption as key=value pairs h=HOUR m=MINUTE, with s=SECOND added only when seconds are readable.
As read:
h=11 m=36
